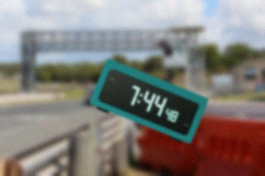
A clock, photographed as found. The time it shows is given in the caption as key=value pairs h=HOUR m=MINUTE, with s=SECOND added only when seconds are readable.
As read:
h=7 m=44
